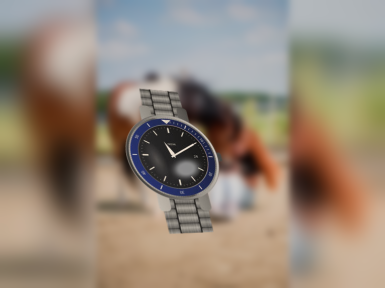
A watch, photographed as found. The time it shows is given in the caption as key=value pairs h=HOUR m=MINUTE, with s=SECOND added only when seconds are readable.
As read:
h=11 m=10
